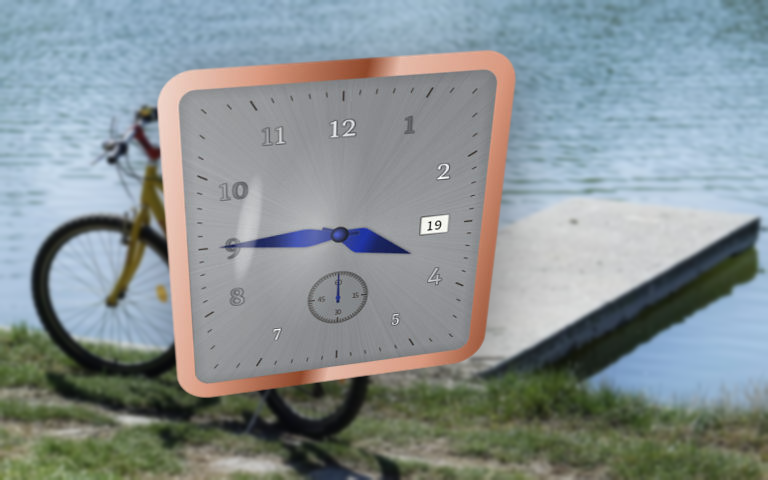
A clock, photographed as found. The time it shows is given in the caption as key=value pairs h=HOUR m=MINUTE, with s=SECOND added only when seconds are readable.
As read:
h=3 m=45
